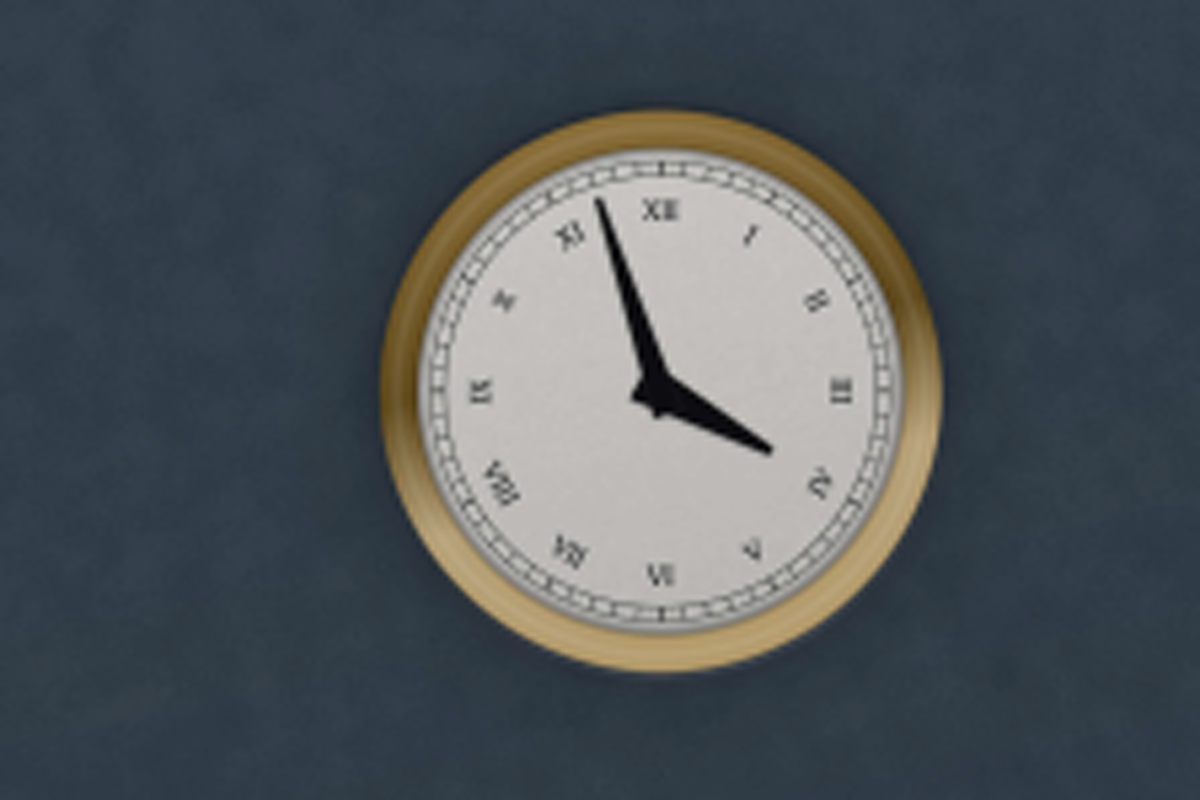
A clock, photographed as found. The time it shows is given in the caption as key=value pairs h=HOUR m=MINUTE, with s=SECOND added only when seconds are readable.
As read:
h=3 m=57
